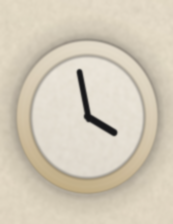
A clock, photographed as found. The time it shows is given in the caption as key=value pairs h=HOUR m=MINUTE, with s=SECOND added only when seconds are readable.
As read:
h=3 m=58
